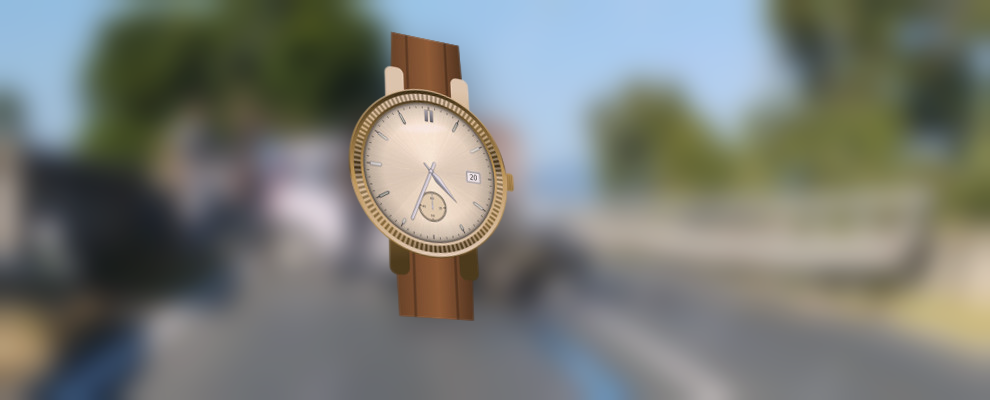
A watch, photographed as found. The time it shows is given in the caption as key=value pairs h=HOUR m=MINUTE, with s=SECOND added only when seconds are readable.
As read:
h=4 m=34
